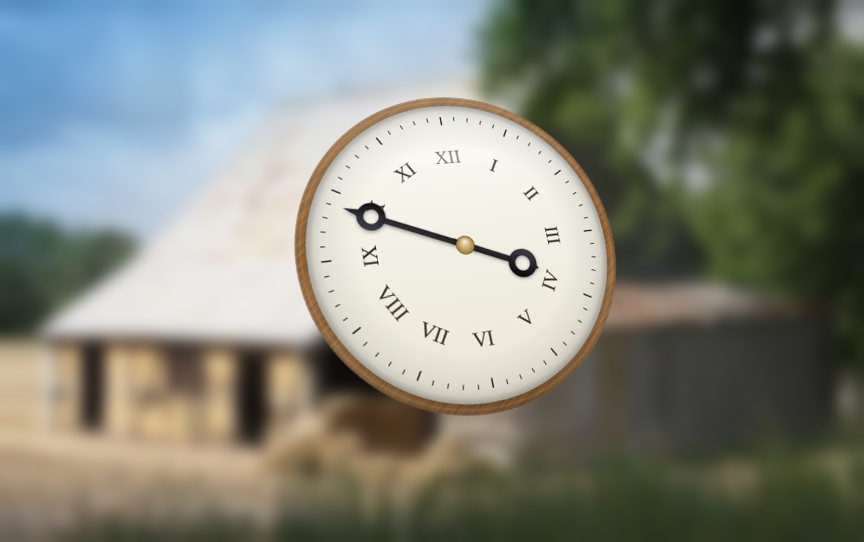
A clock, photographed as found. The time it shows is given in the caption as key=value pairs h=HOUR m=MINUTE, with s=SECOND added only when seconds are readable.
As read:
h=3 m=49
